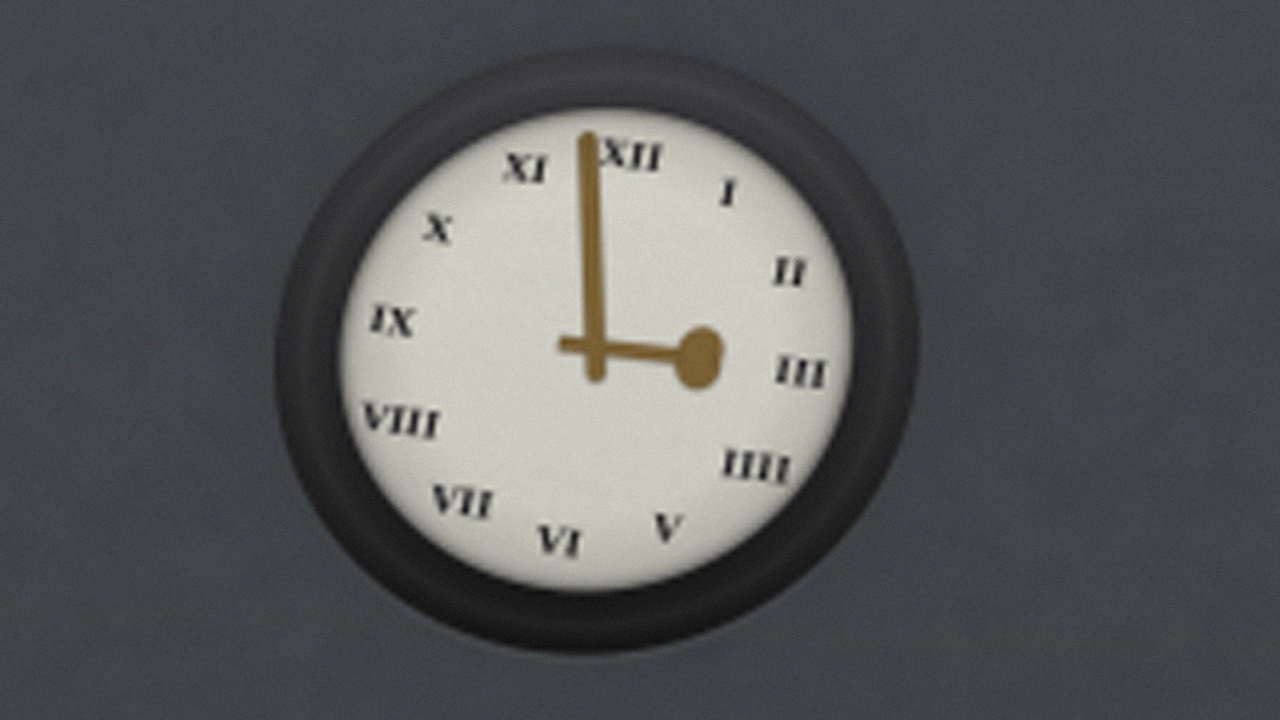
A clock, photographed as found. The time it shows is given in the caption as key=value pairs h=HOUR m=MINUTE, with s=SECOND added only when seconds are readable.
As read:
h=2 m=58
